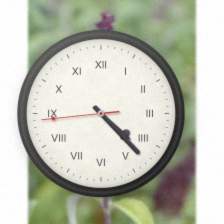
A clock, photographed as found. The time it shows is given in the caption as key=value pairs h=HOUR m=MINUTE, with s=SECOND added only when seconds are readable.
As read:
h=4 m=22 s=44
